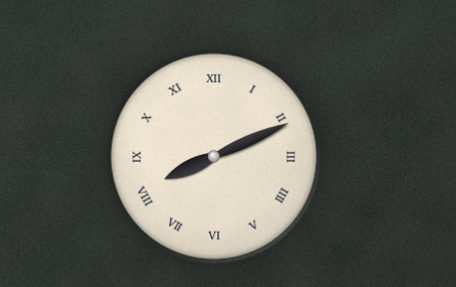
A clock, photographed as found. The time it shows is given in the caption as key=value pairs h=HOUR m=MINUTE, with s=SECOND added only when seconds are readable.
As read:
h=8 m=11
